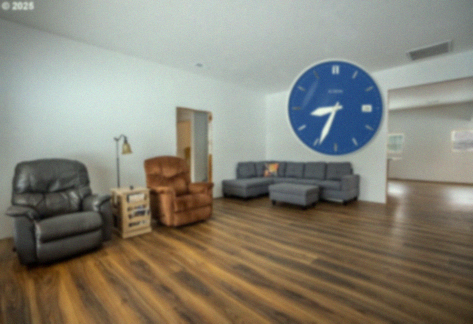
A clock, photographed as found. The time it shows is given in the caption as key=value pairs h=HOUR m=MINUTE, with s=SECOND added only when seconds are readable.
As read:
h=8 m=34
